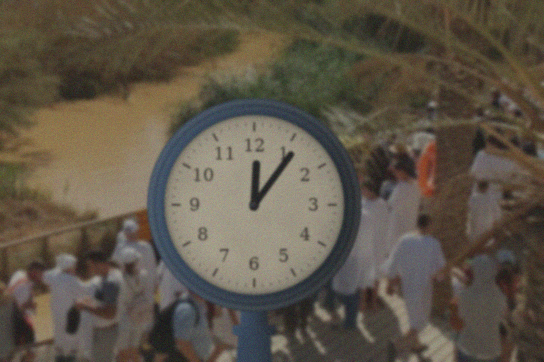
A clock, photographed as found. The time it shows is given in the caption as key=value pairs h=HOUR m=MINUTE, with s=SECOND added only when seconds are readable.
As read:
h=12 m=6
